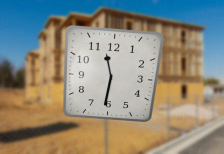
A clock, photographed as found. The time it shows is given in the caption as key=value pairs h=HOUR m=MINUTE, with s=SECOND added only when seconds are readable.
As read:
h=11 m=31
